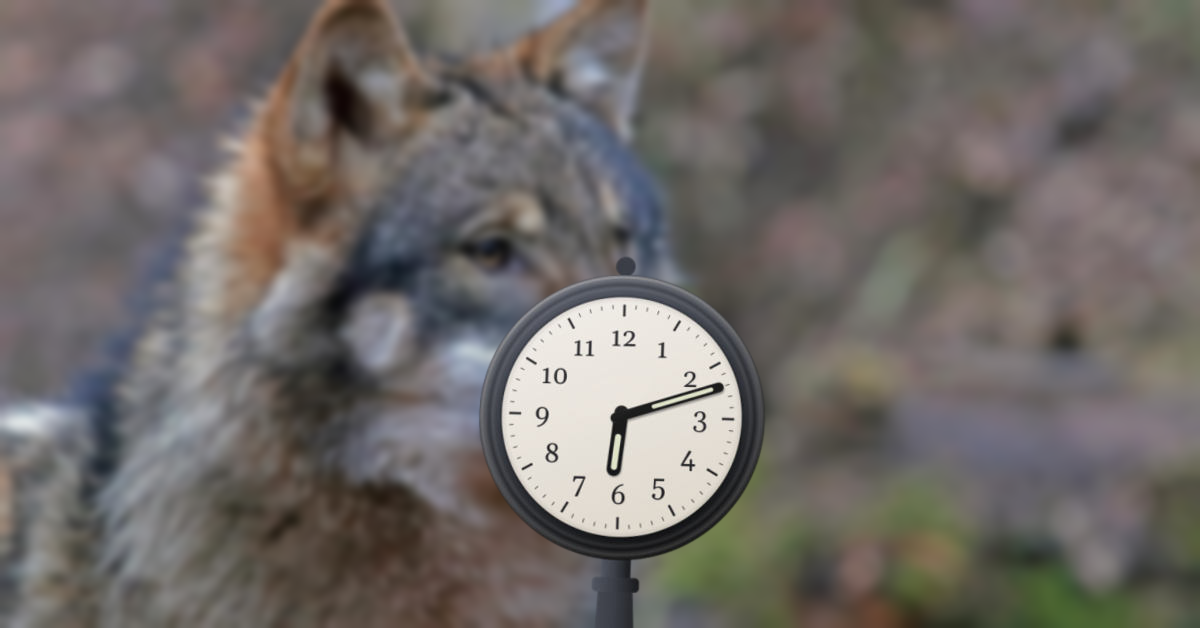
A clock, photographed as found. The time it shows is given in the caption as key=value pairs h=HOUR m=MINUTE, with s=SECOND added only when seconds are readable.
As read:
h=6 m=12
